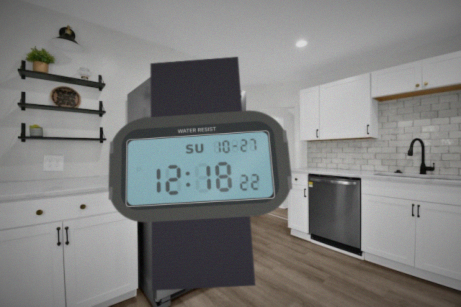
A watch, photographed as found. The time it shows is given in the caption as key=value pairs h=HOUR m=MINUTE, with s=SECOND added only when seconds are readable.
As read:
h=12 m=18 s=22
